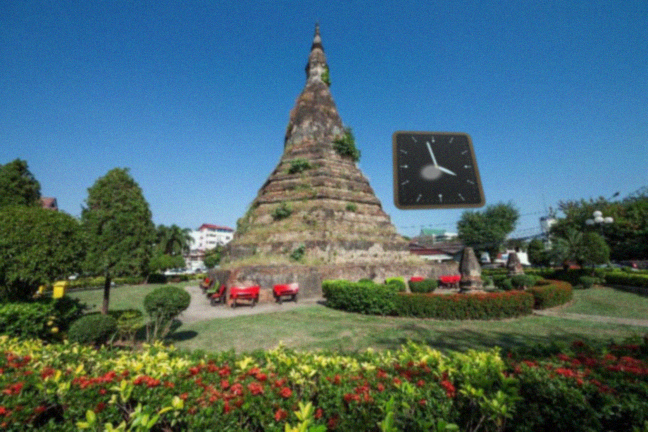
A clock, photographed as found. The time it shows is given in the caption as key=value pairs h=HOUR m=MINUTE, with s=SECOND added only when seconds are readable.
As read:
h=3 m=58
